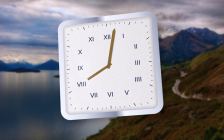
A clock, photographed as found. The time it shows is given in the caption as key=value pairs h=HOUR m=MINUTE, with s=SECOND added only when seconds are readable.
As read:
h=8 m=2
